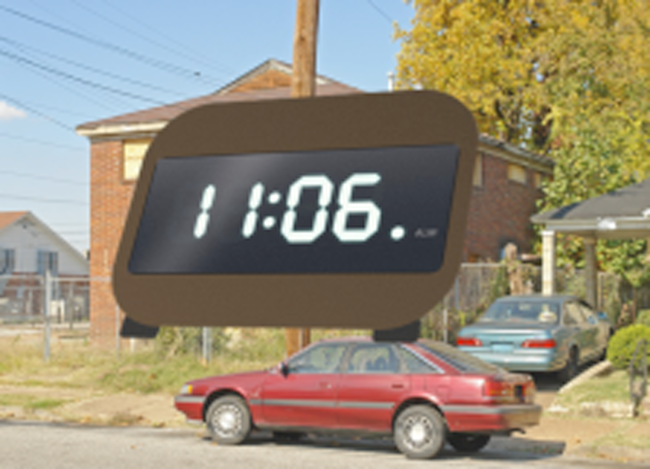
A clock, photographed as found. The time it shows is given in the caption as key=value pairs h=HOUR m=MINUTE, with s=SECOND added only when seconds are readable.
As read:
h=11 m=6
